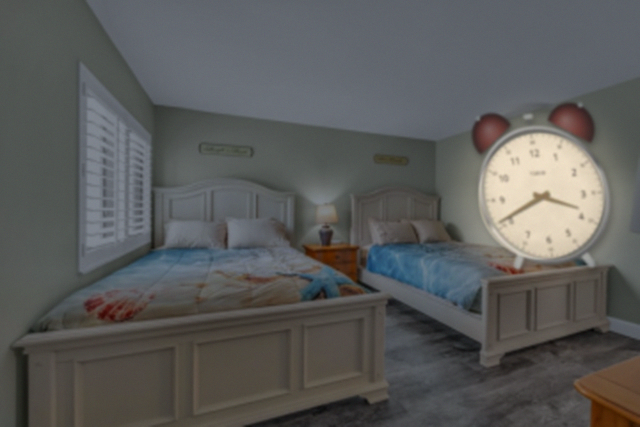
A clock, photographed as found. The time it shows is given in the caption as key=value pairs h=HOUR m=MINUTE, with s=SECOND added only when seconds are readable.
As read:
h=3 m=41
